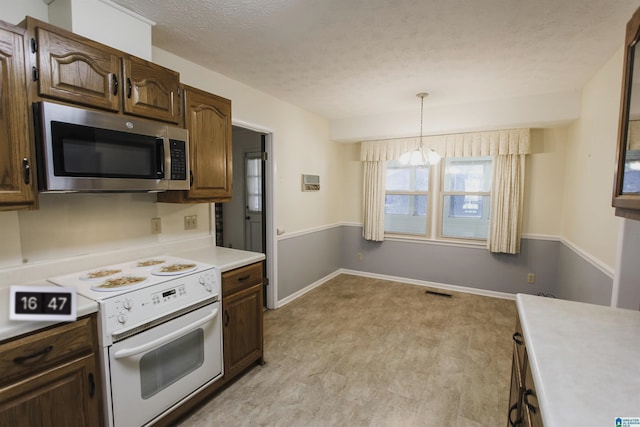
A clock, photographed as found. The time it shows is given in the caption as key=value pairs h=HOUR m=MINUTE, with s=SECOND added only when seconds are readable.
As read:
h=16 m=47
